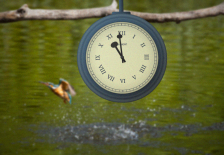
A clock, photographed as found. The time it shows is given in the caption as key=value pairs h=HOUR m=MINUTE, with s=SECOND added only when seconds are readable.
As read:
h=10 m=59
